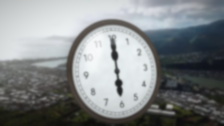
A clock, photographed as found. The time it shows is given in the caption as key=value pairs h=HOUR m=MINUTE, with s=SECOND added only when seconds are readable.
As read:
h=6 m=0
